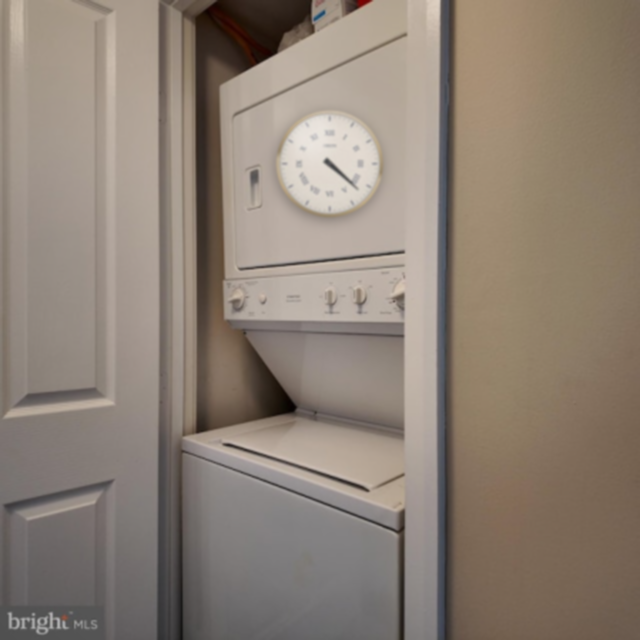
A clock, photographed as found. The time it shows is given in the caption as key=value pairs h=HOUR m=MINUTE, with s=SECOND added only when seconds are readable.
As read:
h=4 m=22
